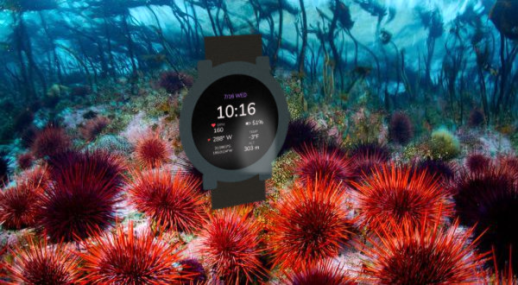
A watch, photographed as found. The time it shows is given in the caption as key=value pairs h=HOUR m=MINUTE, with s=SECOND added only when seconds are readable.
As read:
h=10 m=16
